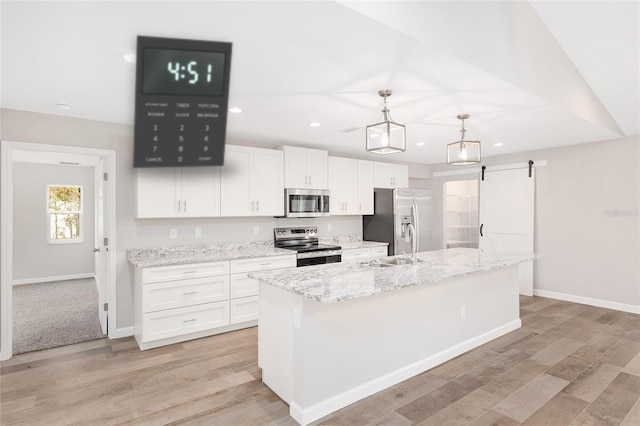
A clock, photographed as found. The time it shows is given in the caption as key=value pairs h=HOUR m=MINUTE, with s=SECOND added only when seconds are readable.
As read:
h=4 m=51
